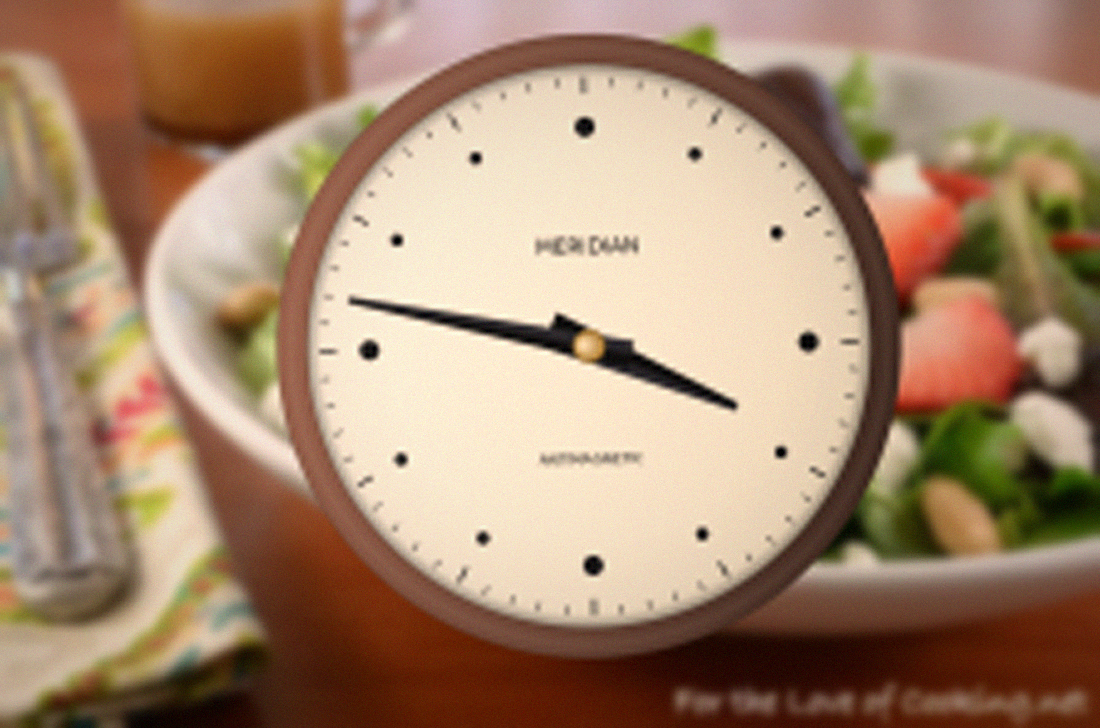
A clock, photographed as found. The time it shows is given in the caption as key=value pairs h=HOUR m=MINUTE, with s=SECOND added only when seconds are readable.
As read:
h=3 m=47
